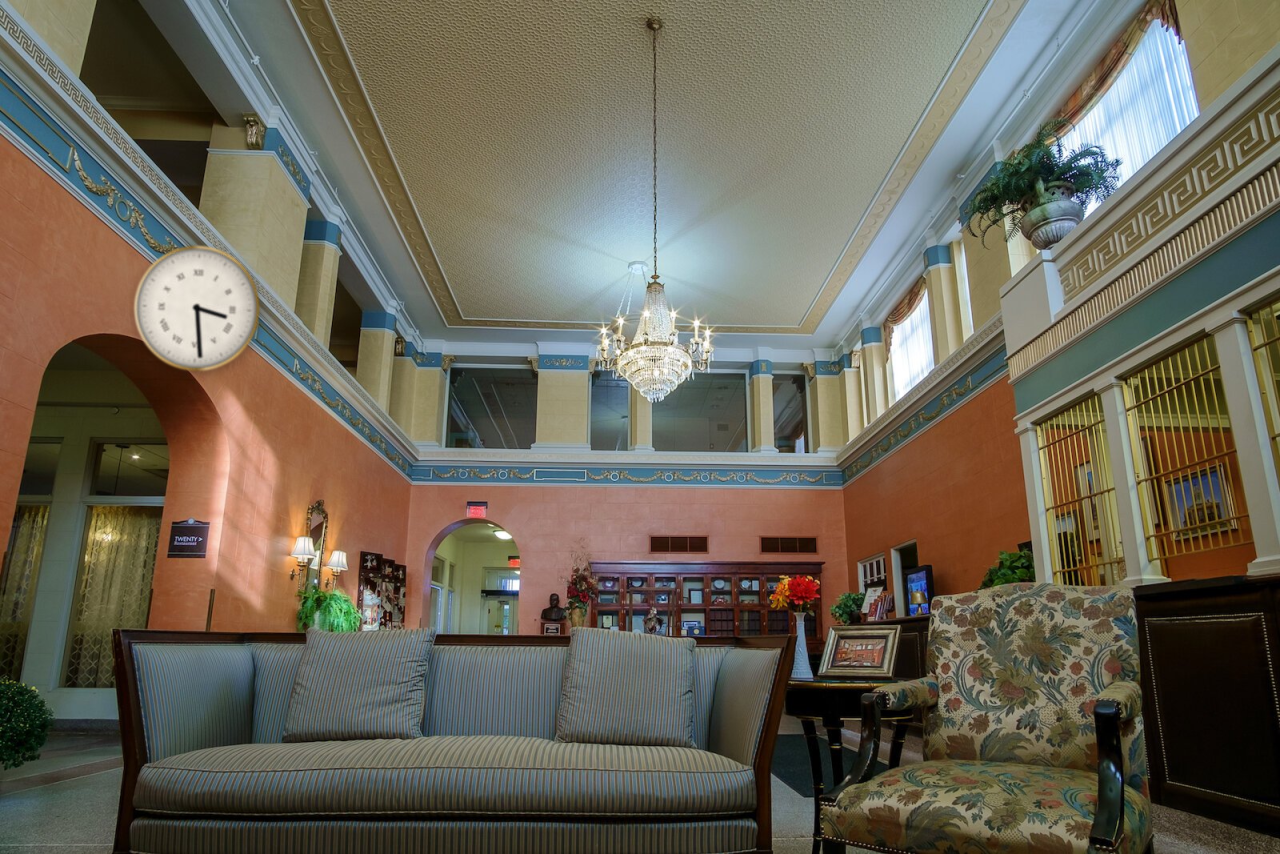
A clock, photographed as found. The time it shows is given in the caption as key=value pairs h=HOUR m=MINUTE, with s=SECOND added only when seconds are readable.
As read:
h=3 m=29
